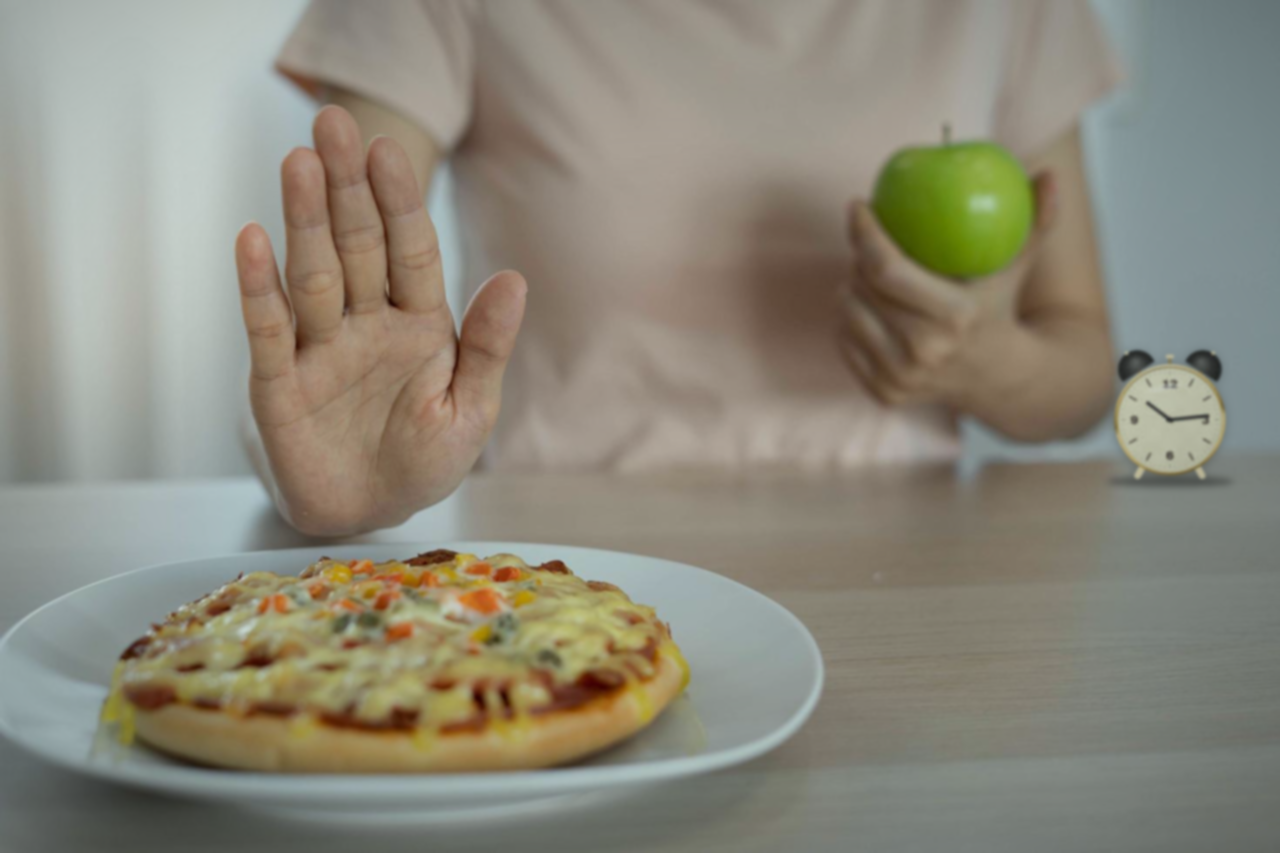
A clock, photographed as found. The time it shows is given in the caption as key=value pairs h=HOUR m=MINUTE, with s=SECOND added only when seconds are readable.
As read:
h=10 m=14
